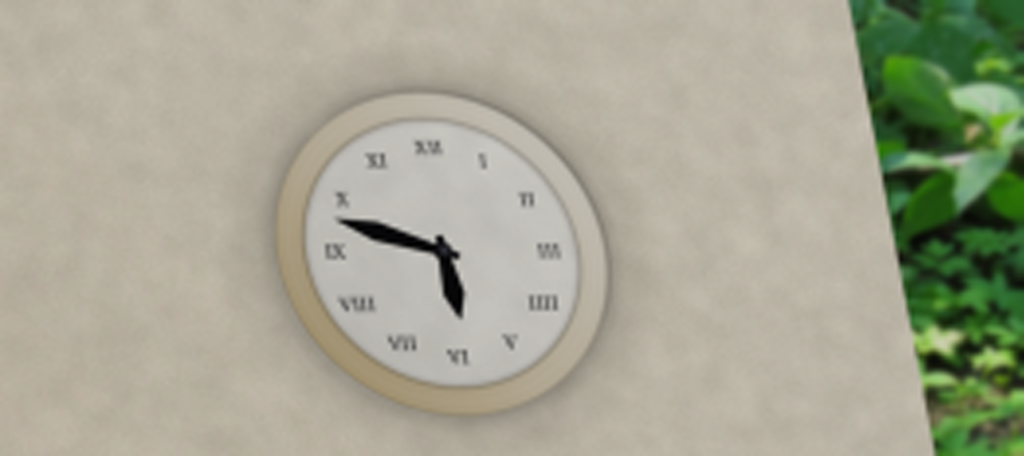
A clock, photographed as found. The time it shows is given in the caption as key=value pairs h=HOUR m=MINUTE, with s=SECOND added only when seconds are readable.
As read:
h=5 m=48
